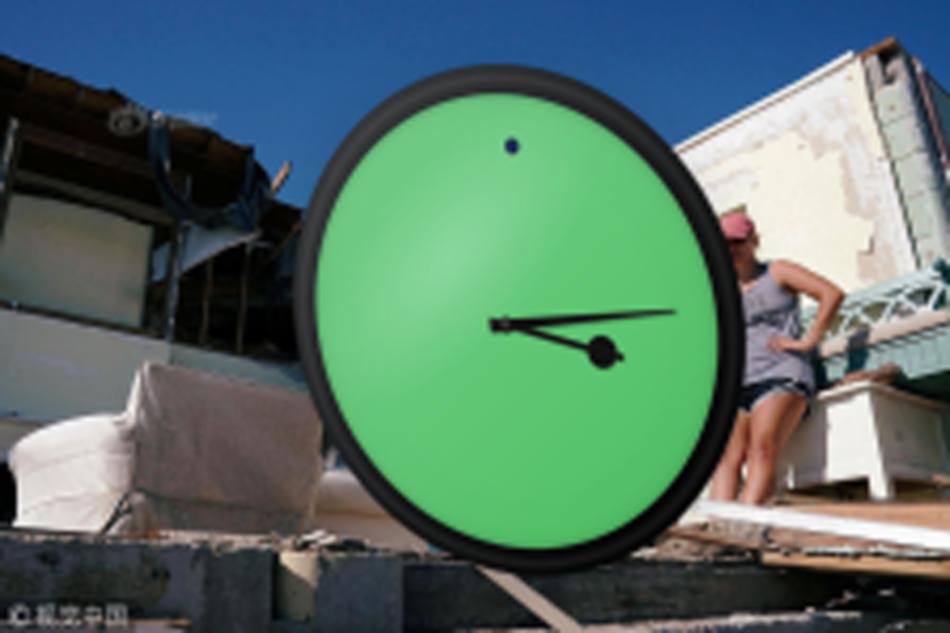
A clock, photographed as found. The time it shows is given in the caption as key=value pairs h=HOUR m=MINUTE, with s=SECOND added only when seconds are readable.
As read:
h=3 m=13
